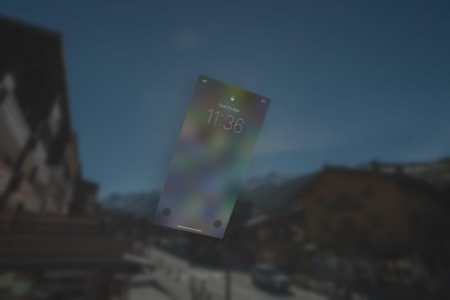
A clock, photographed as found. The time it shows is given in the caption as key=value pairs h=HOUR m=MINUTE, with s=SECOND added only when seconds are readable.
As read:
h=11 m=36
